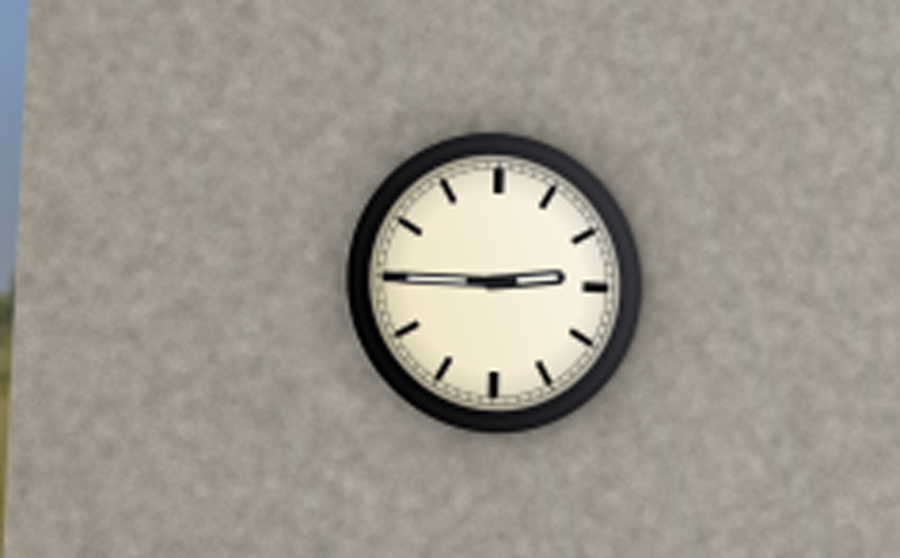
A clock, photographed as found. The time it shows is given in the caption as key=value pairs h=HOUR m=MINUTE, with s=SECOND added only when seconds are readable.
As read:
h=2 m=45
